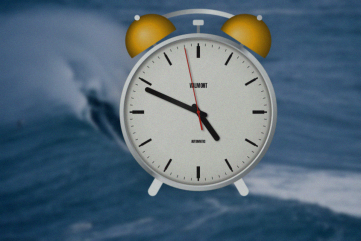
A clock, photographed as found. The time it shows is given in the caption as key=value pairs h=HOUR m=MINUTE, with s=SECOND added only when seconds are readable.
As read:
h=4 m=48 s=58
